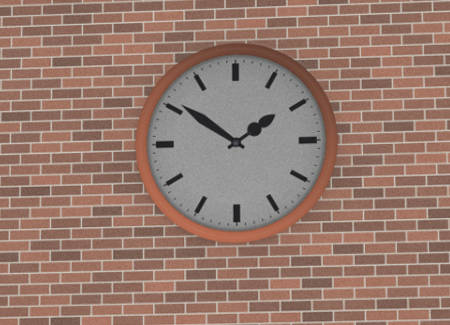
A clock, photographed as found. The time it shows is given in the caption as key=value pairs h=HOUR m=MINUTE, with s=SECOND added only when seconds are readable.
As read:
h=1 m=51
